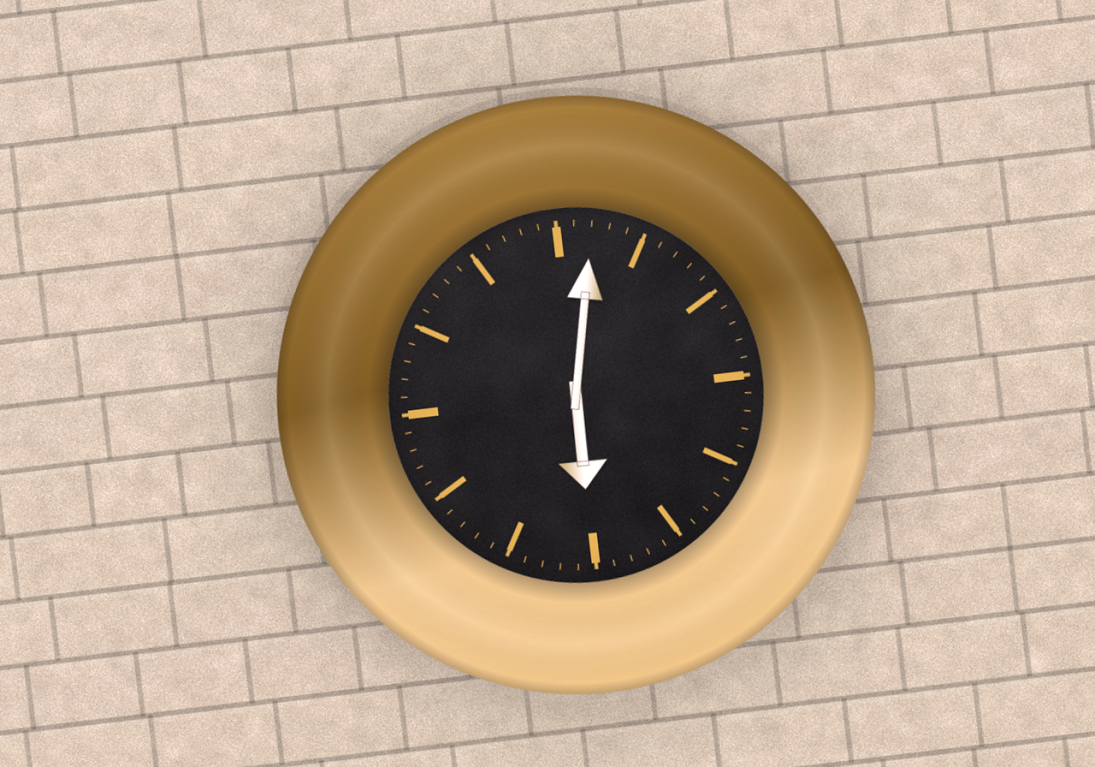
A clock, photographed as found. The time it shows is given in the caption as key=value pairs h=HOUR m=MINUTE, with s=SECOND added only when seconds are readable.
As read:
h=6 m=2
